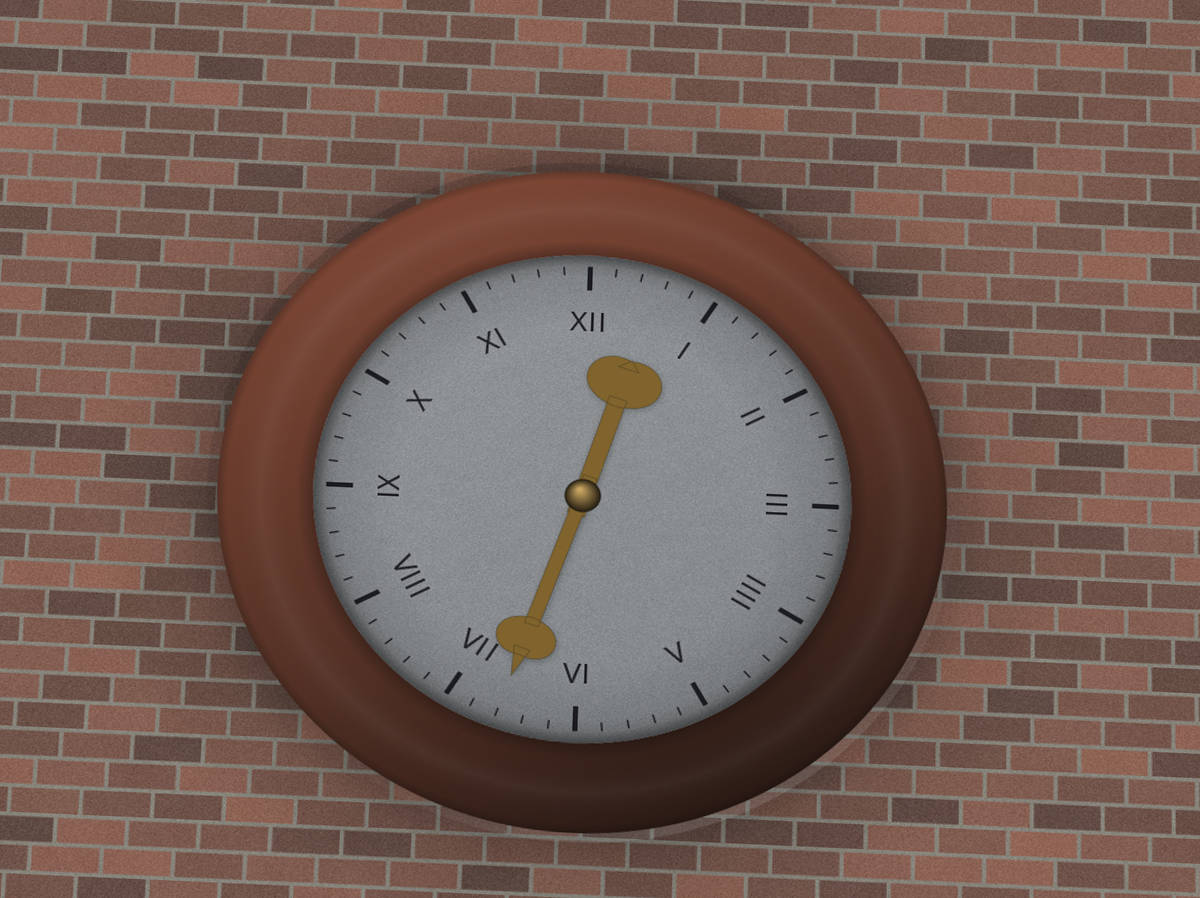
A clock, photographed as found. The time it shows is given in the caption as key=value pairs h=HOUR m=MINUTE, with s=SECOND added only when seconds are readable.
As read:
h=12 m=33
